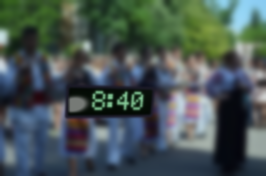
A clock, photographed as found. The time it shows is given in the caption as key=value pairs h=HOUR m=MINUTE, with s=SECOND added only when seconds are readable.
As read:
h=8 m=40
